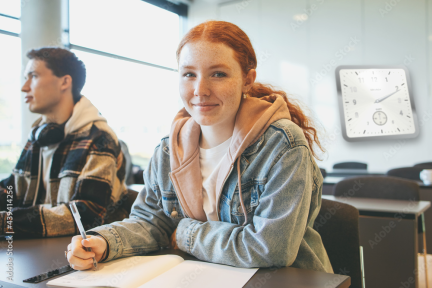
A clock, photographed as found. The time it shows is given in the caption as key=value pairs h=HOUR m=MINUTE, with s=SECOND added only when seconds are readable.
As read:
h=2 m=11
